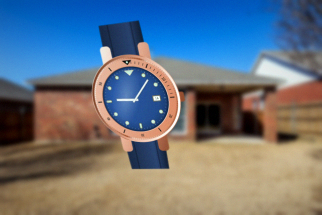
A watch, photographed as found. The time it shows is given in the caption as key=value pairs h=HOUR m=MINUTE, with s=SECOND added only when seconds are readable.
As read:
h=9 m=7
